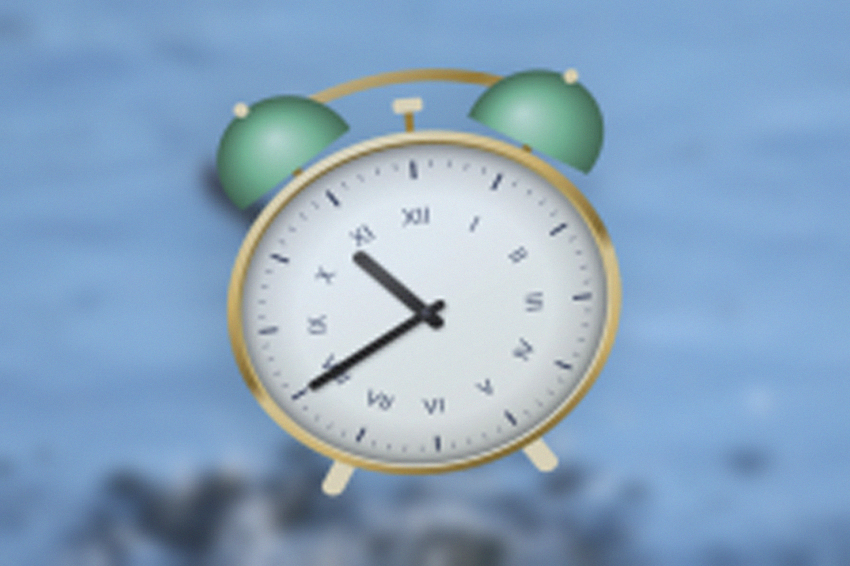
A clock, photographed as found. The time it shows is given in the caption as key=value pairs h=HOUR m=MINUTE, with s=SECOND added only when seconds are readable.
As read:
h=10 m=40
